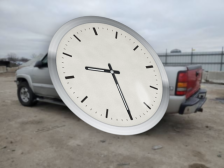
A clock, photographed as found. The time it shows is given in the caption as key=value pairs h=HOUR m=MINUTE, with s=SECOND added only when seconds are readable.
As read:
h=9 m=30
